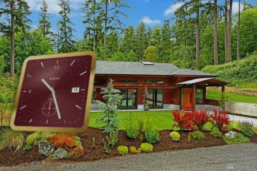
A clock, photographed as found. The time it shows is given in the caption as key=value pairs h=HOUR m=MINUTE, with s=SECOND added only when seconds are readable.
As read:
h=10 m=26
